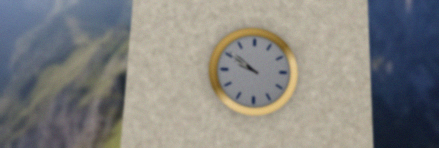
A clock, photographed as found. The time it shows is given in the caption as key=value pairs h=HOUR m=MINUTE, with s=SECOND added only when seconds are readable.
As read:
h=9 m=51
